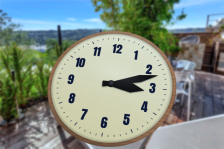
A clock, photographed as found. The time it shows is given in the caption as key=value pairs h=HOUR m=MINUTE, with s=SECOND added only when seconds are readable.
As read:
h=3 m=12
